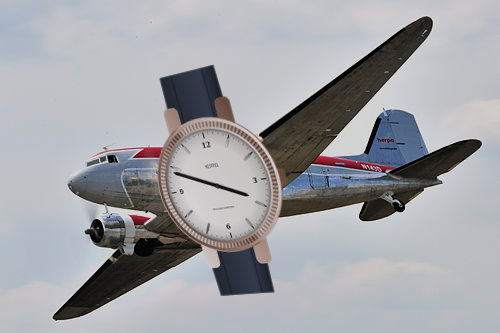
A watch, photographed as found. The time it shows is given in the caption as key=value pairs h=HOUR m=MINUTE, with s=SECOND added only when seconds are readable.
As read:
h=3 m=49
